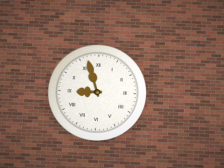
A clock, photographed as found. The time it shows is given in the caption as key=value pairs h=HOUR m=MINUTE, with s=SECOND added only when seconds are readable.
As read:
h=8 m=57
